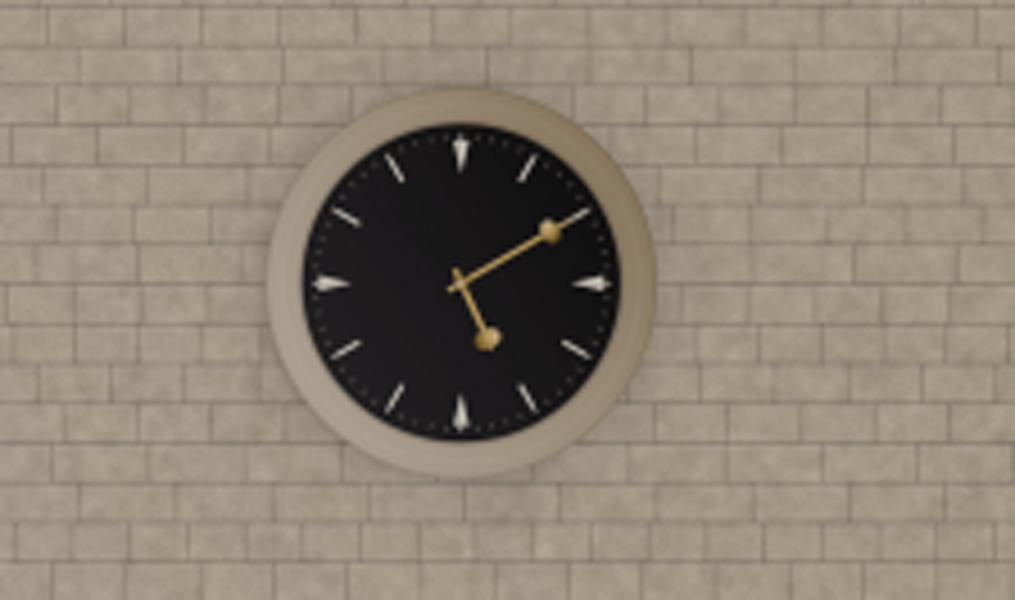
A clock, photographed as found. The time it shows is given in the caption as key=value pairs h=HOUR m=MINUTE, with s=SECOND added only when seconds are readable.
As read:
h=5 m=10
